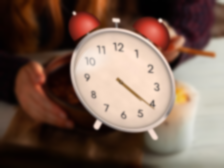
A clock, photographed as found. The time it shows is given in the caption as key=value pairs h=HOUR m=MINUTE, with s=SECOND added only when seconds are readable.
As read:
h=4 m=21
